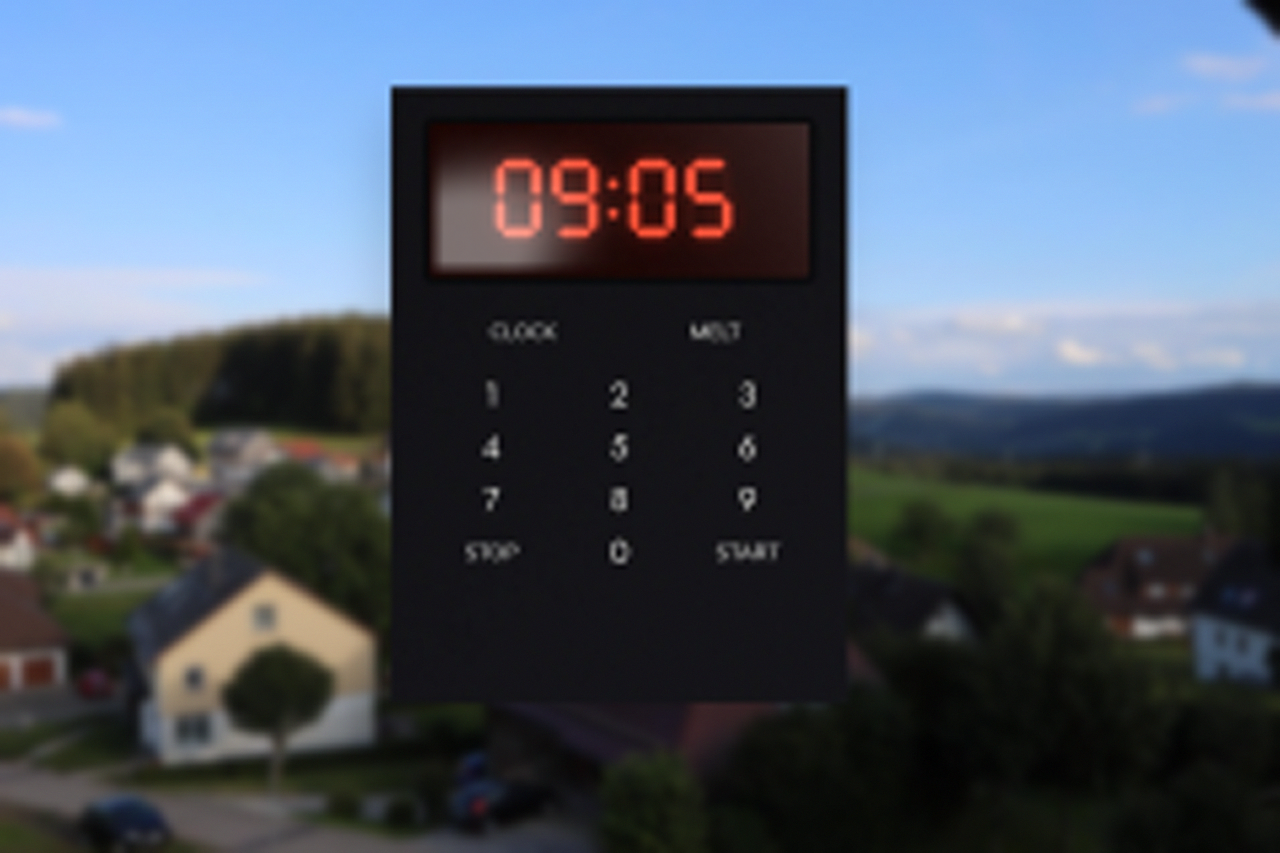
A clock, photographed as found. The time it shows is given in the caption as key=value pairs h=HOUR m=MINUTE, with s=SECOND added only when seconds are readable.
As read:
h=9 m=5
